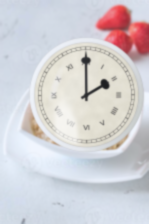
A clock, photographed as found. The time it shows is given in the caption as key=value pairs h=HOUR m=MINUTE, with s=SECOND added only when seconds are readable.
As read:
h=2 m=0
